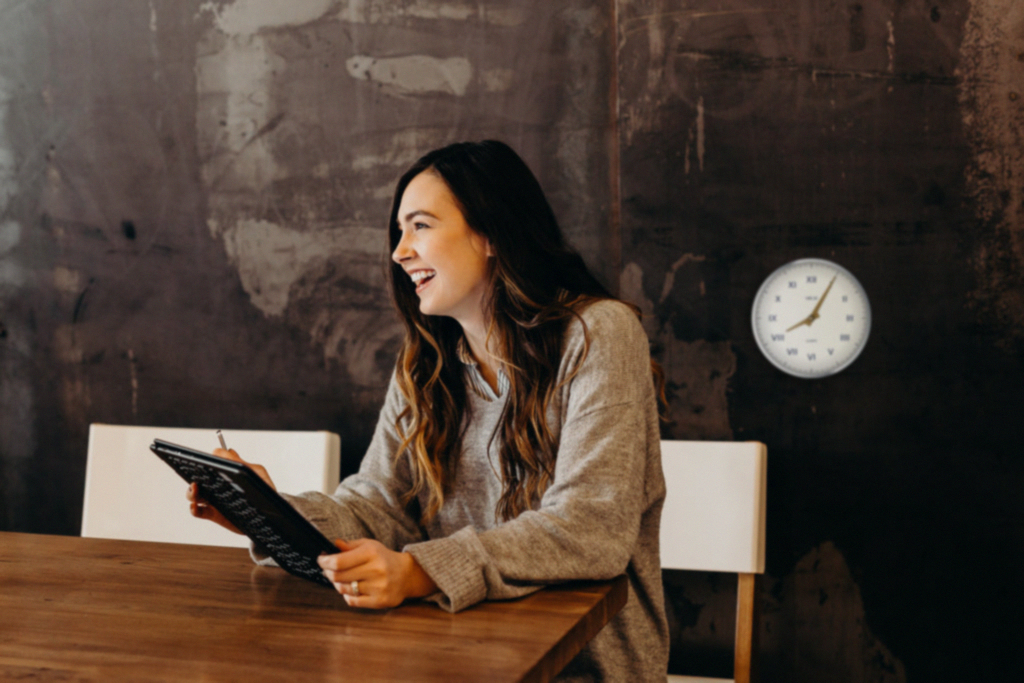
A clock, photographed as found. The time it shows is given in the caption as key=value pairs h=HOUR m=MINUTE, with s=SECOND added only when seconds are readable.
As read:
h=8 m=5
